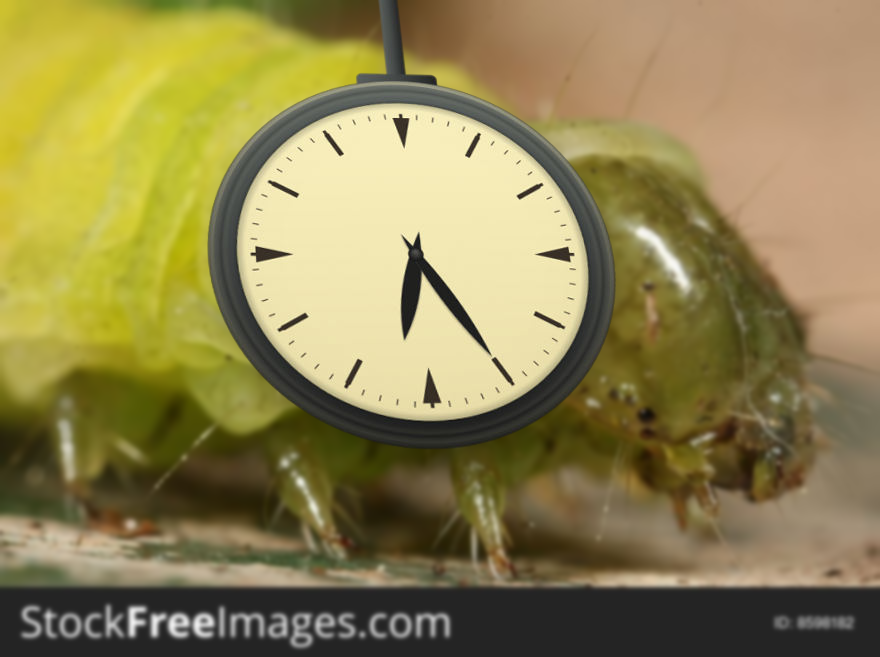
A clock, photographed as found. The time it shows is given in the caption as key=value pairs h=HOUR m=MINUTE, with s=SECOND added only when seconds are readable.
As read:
h=6 m=25
